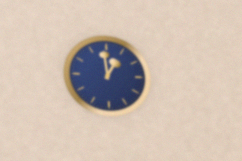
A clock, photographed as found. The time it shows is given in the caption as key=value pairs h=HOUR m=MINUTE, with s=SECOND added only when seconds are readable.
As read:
h=12 m=59
